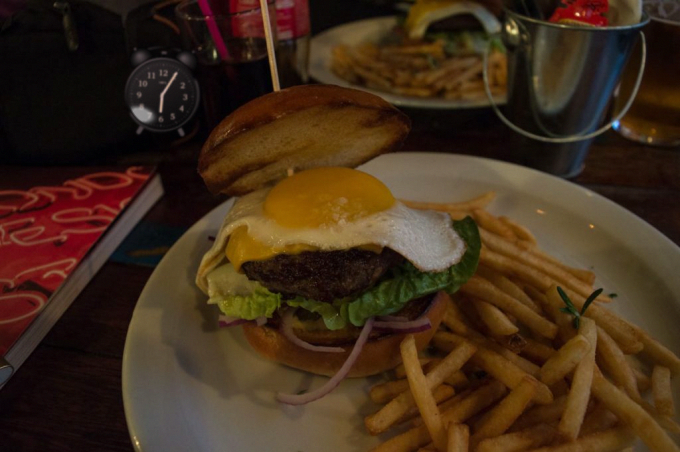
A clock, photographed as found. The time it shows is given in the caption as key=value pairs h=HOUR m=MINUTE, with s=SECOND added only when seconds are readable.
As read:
h=6 m=5
